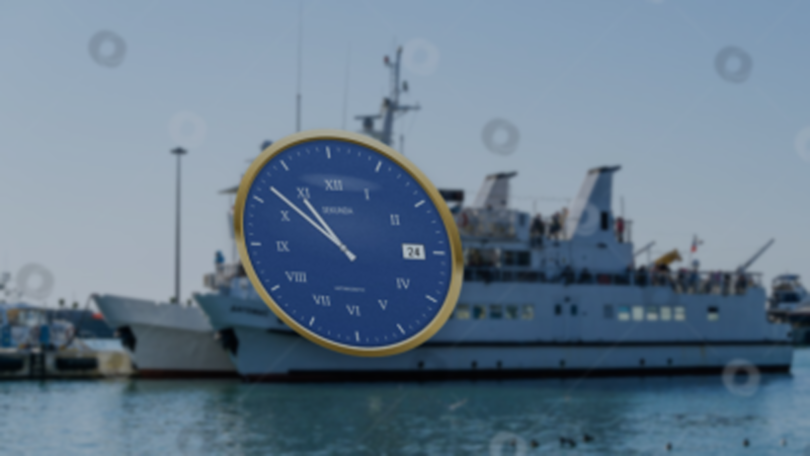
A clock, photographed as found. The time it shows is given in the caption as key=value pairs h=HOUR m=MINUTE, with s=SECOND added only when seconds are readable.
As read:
h=10 m=52
